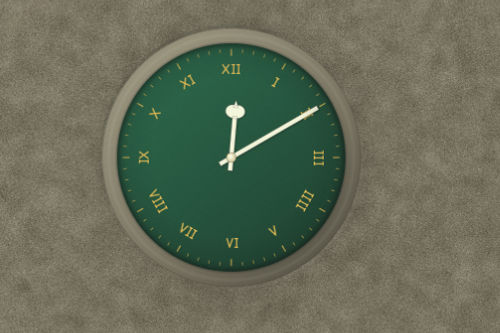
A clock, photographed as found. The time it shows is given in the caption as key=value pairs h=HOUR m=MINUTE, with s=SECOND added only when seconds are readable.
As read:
h=12 m=10
